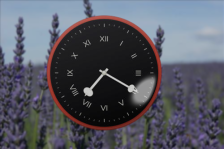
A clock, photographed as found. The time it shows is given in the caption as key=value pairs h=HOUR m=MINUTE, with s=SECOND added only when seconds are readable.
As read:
h=7 m=20
